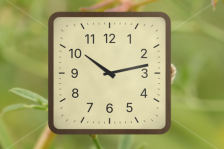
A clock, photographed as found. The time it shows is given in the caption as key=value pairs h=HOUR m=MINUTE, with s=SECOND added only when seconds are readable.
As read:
h=10 m=13
